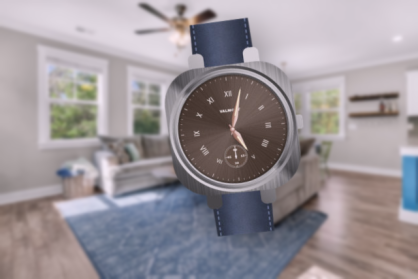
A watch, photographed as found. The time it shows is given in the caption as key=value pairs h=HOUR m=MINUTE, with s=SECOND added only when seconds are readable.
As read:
h=5 m=3
